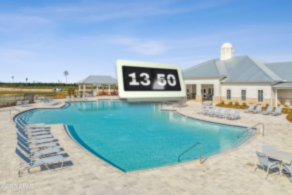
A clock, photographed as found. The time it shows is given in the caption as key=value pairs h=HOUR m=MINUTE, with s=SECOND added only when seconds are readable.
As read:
h=13 m=50
